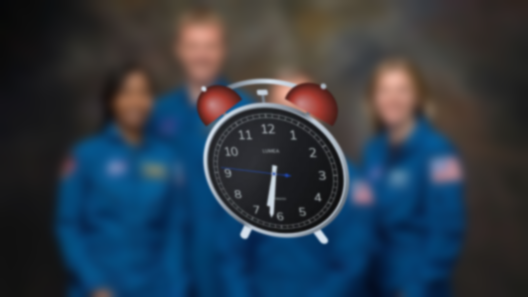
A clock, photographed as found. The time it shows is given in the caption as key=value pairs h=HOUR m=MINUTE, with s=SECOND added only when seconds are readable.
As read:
h=6 m=31 s=46
